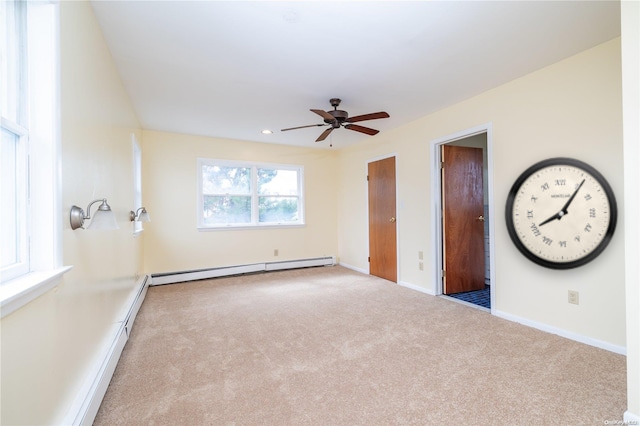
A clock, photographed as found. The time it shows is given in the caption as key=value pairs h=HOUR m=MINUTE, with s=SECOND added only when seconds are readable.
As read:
h=8 m=6
